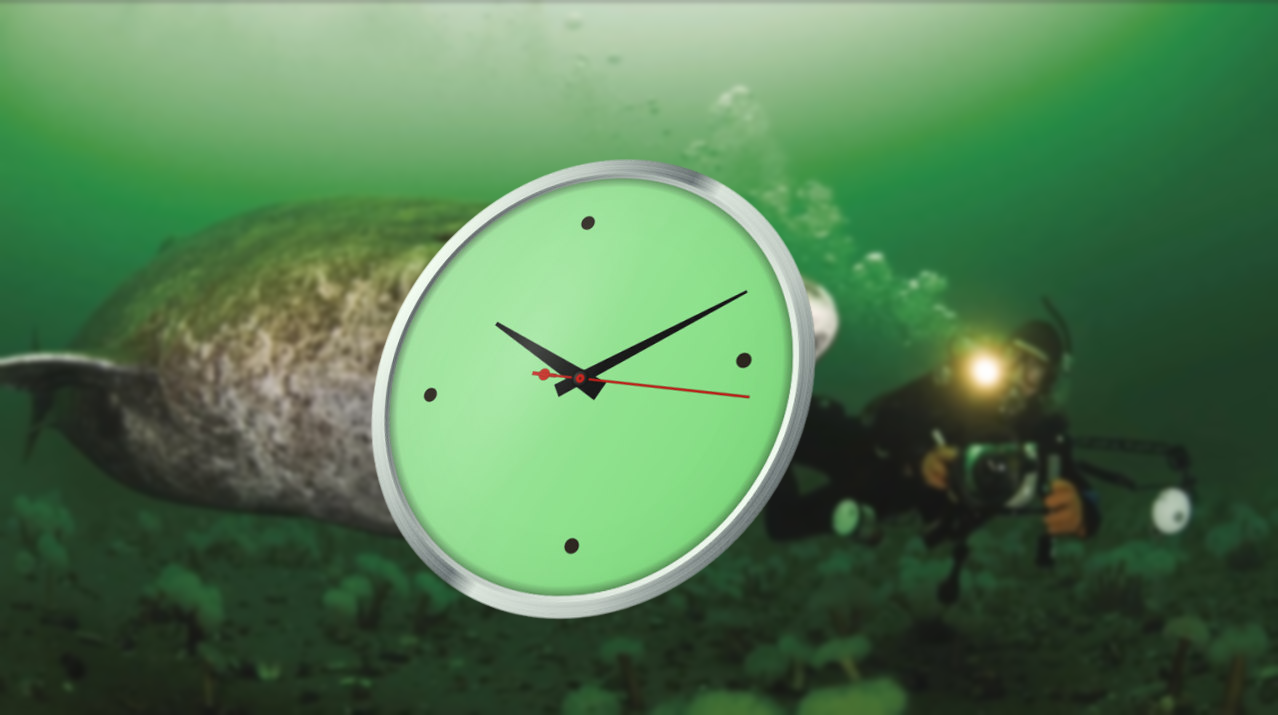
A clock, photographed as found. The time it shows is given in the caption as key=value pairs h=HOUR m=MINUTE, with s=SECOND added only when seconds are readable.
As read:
h=10 m=11 s=17
